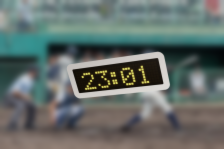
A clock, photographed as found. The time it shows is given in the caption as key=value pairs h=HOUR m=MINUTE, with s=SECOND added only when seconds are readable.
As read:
h=23 m=1
